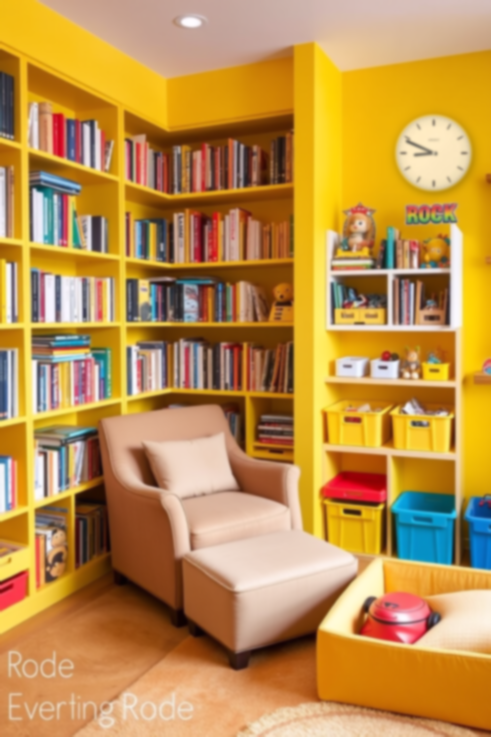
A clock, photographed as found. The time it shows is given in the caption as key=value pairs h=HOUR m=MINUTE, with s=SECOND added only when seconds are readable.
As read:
h=8 m=49
